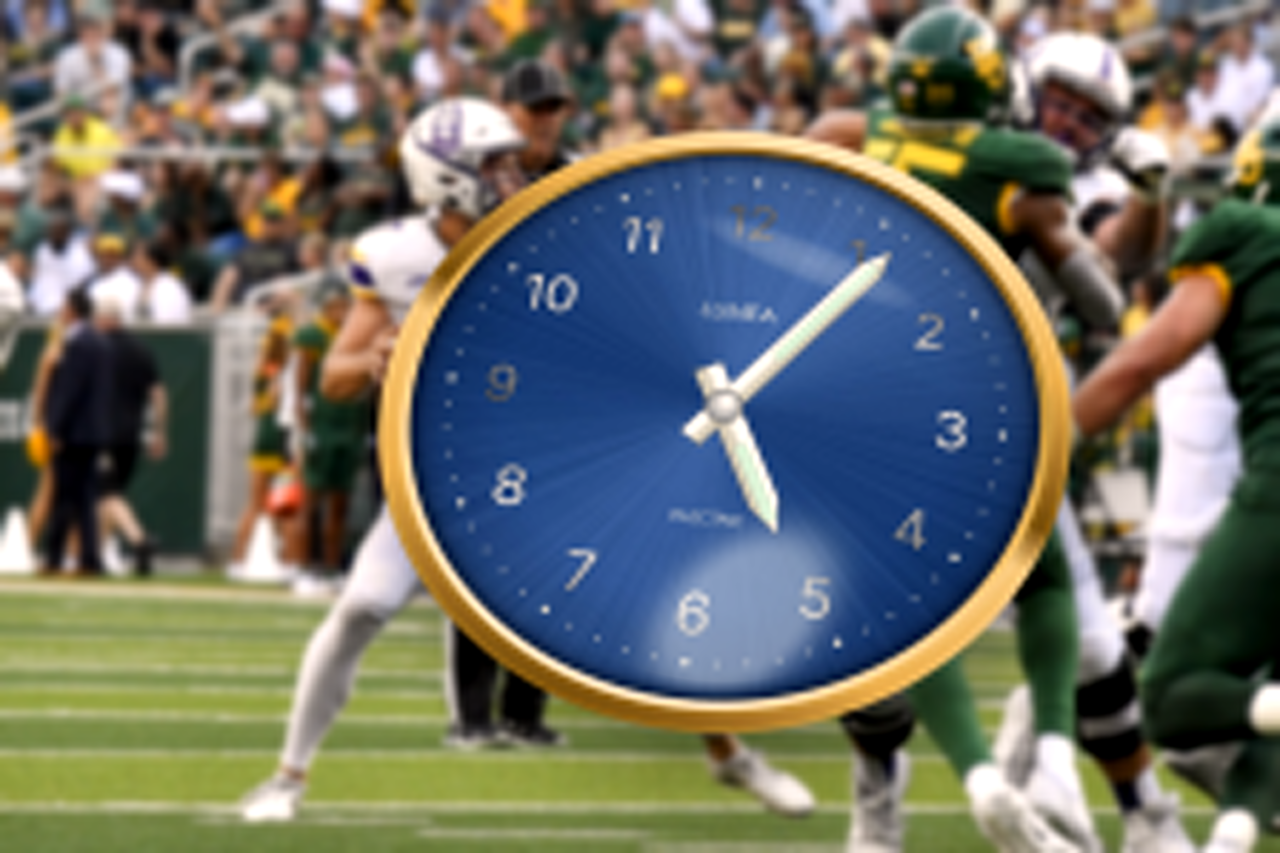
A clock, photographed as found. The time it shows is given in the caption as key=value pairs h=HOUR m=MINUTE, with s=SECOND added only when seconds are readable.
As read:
h=5 m=6
